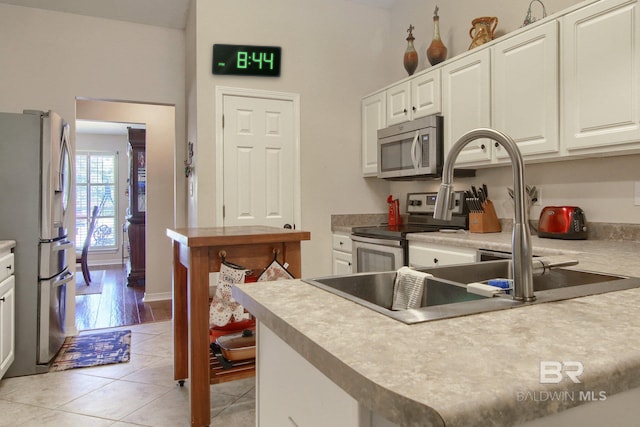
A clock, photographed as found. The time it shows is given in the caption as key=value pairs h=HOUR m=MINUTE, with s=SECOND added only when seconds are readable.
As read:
h=8 m=44
